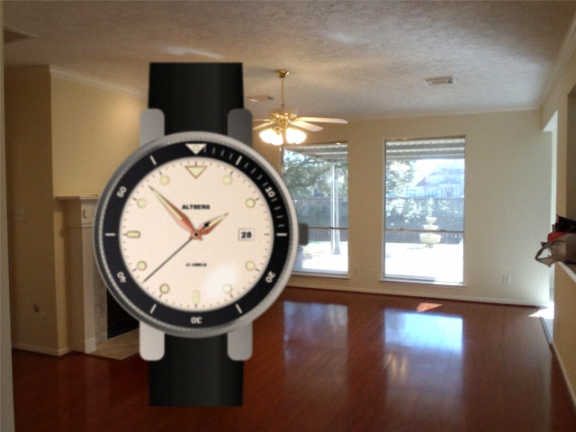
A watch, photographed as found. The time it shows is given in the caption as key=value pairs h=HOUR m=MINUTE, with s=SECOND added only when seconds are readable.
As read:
h=1 m=52 s=38
